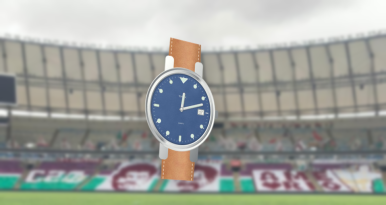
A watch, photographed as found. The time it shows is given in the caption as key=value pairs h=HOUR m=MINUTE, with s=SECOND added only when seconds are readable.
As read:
h=12 m=12
